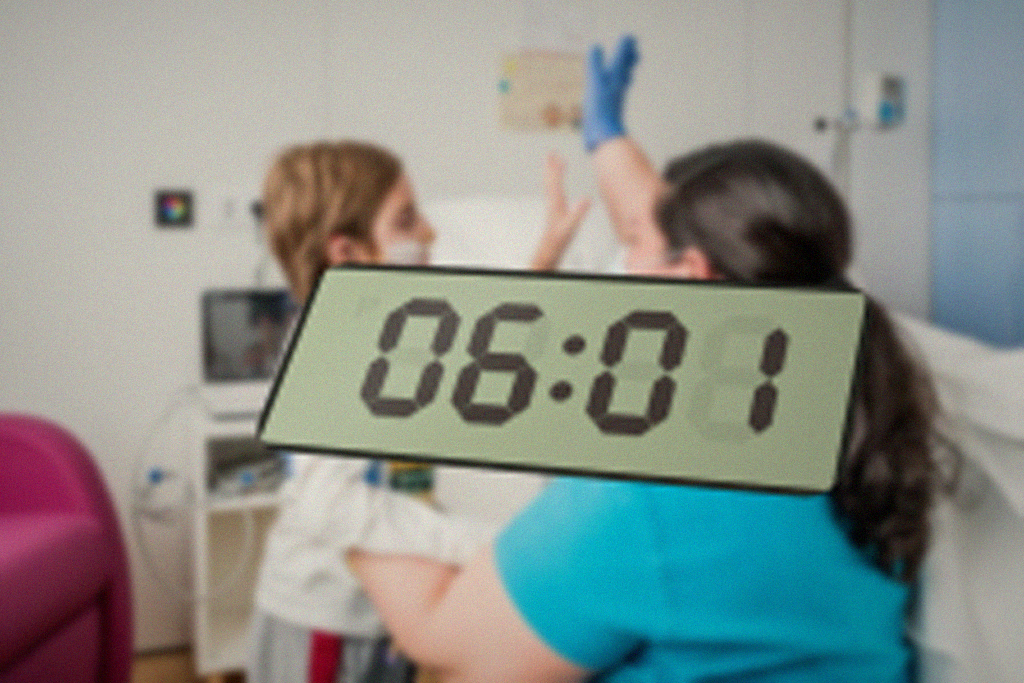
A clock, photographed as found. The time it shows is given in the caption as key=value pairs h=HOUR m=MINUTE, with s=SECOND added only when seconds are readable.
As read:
h=6 m=1
